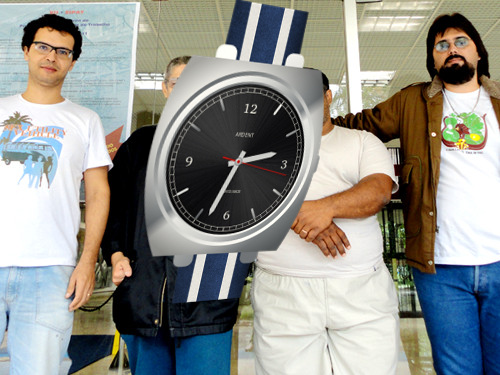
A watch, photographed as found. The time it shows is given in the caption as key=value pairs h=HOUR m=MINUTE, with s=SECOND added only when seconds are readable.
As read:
h=2 m=33 s=17
